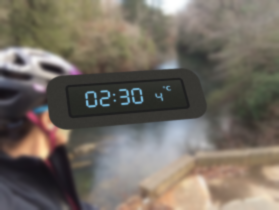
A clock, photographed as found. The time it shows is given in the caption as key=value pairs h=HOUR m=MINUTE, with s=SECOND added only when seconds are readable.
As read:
h=2 m=30
